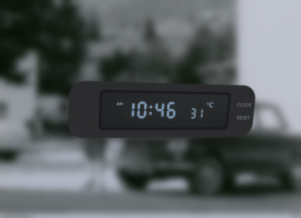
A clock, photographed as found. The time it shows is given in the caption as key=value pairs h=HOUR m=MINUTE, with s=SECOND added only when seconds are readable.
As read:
h=10 m=46
